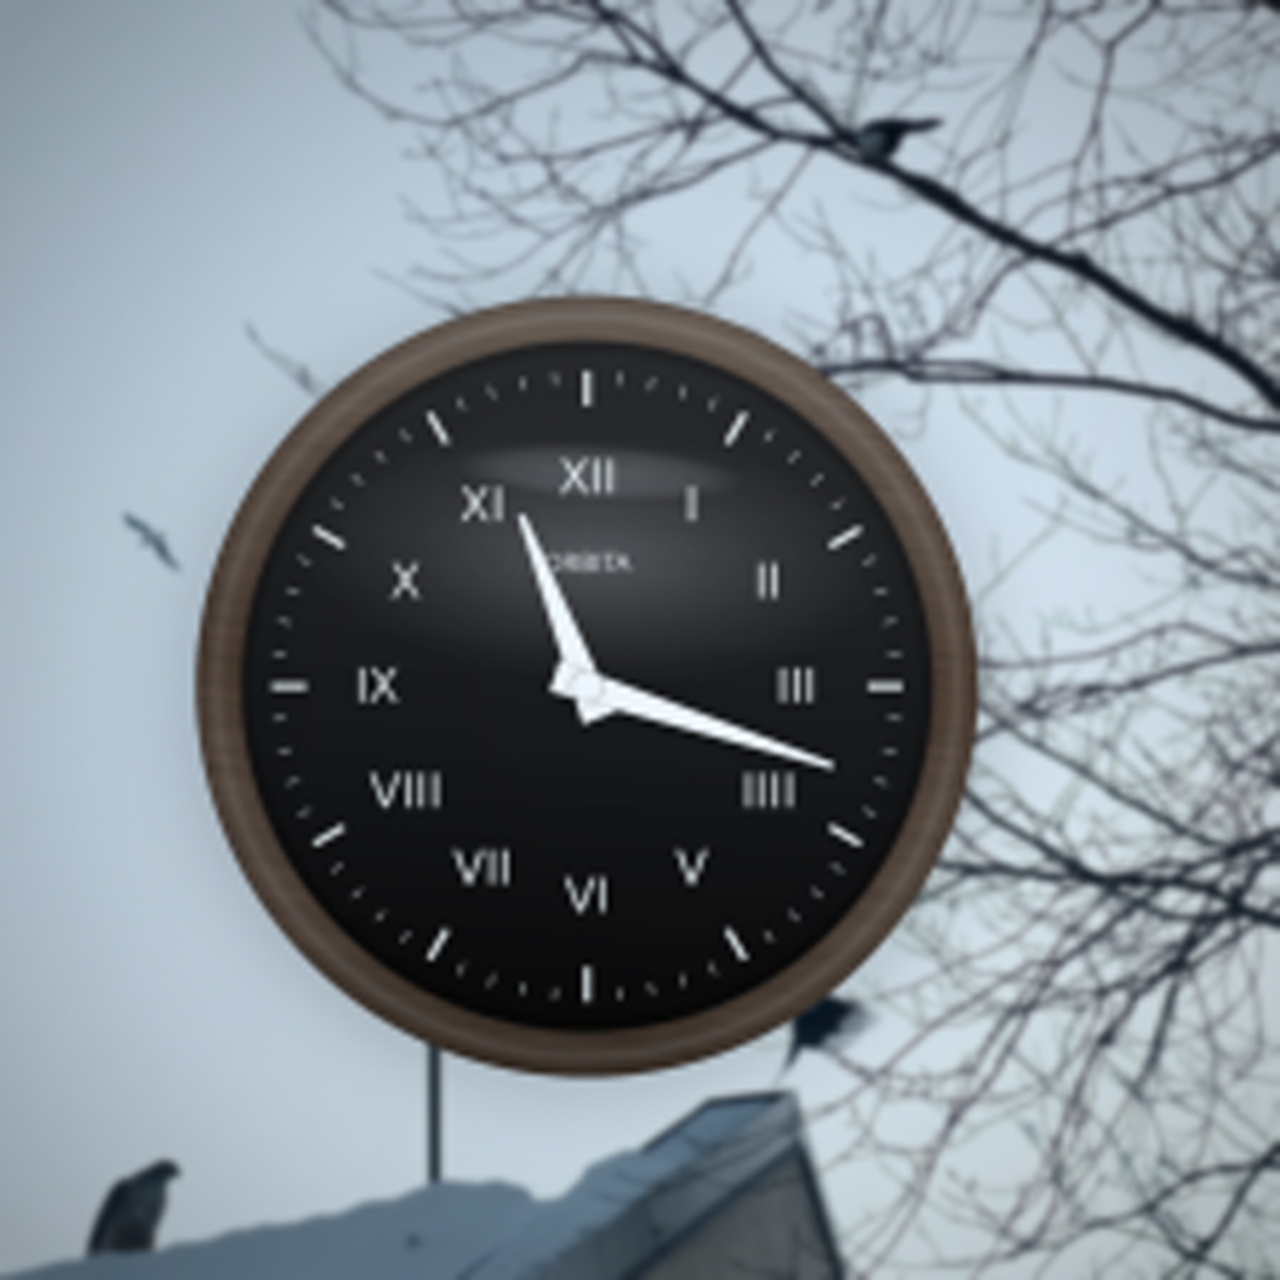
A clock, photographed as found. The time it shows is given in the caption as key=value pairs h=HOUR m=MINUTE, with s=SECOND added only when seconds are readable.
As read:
h=11 m=18
